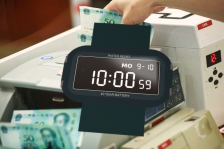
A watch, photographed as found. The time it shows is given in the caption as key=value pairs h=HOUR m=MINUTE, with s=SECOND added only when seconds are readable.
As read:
h=10 m=0 s=59
